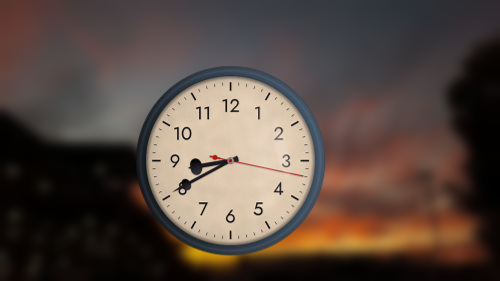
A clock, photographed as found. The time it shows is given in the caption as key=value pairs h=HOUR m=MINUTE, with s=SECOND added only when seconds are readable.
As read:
h=8 m=40 s=17
